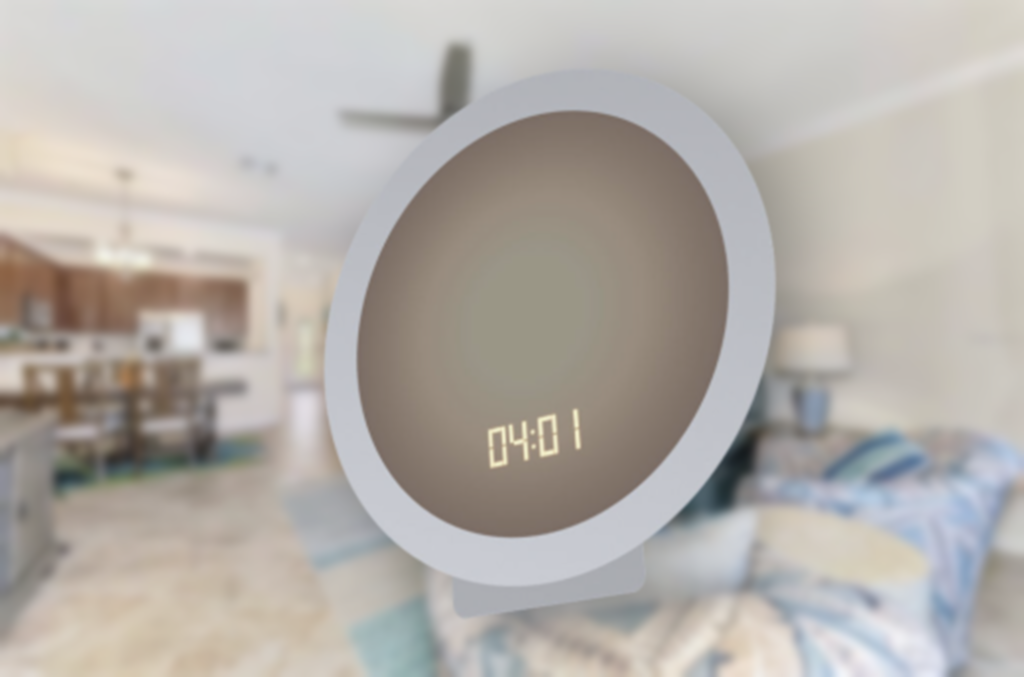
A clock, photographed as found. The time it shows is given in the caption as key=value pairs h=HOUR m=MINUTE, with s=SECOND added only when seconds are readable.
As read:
h=4 m=1
